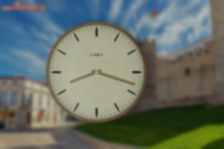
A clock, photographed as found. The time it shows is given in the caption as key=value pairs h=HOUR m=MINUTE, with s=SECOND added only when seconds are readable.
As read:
h=8 m=18
